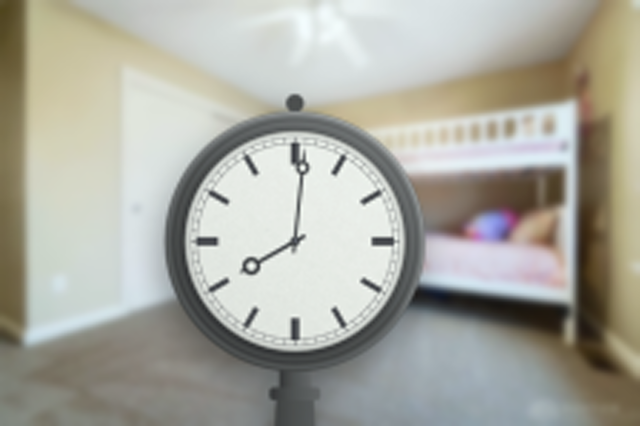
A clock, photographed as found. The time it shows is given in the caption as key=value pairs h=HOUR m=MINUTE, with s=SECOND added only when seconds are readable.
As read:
h=8 m=1
